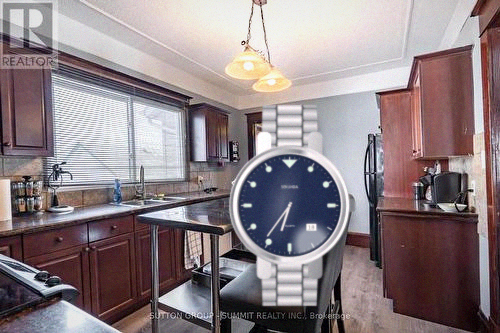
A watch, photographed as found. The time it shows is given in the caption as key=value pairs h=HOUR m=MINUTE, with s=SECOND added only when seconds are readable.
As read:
h=6 m=36
